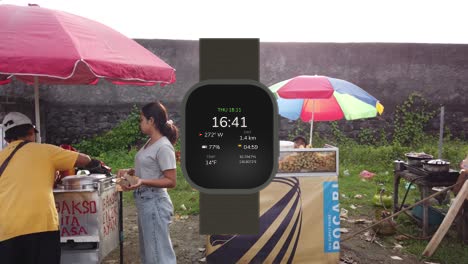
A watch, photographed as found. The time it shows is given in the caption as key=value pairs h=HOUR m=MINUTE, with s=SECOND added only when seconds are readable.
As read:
h=16 m=41
